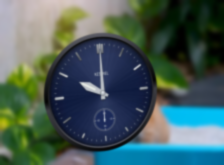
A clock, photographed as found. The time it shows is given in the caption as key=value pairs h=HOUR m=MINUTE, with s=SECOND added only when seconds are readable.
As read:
h=10 m=0
